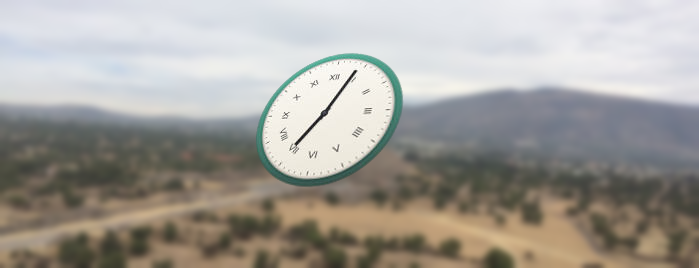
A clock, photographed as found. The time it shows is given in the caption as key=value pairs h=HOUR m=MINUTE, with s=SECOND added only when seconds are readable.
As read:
h=7 m=4
